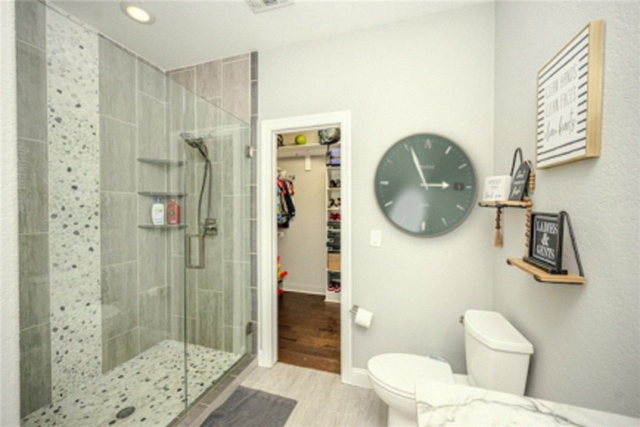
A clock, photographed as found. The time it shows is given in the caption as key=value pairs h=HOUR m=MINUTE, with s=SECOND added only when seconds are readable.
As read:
h=2 m=56
